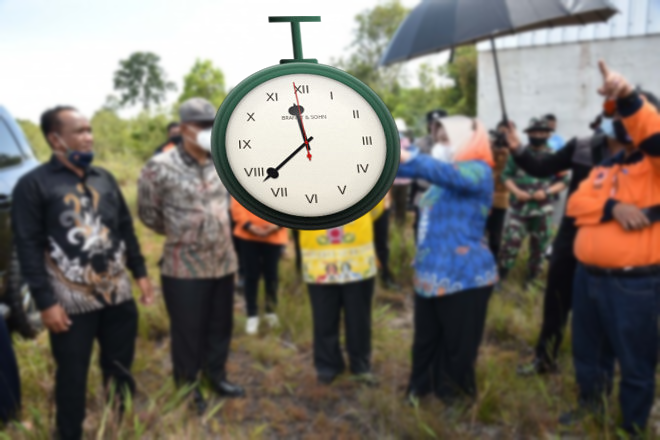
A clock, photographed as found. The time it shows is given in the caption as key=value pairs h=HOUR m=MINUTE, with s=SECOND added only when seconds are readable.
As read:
h=11 m=37 s=59
